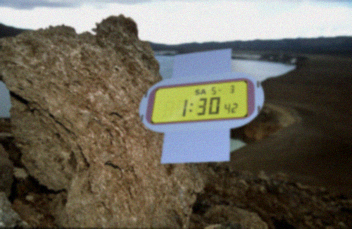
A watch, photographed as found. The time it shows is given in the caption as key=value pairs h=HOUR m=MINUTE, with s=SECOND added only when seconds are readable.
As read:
h=1 m=30
